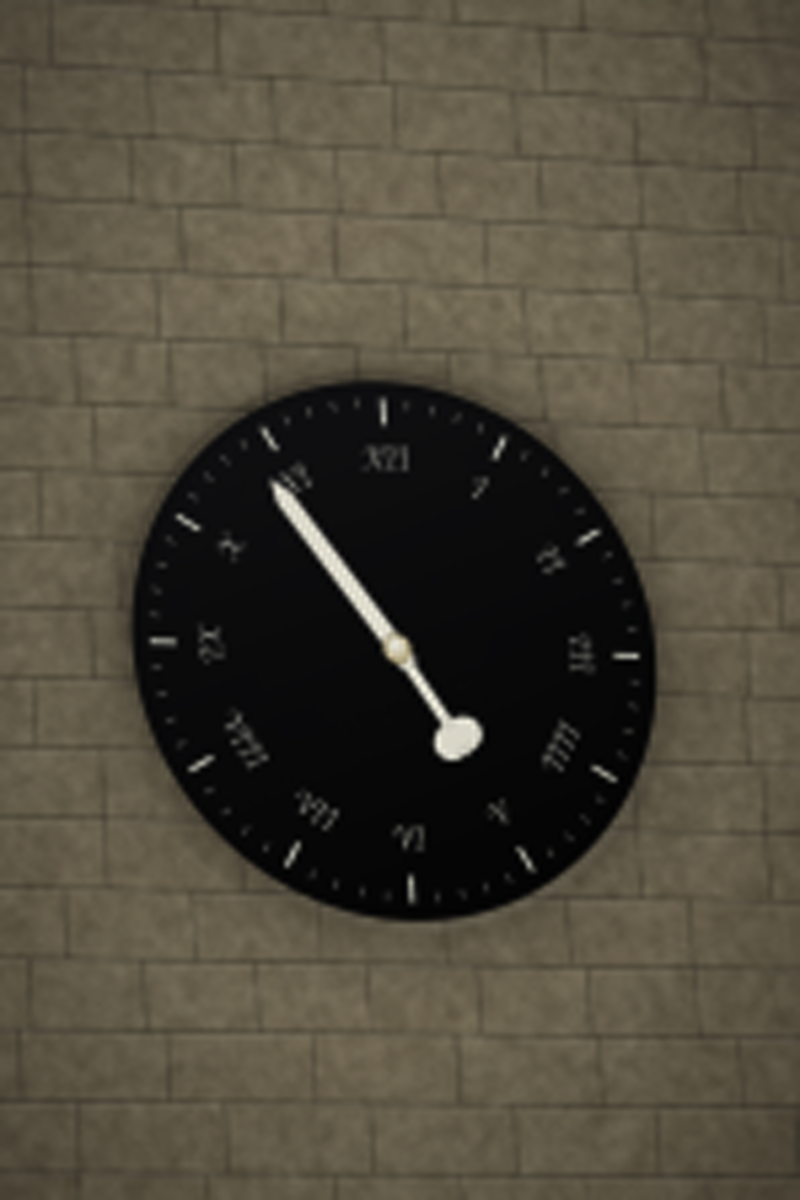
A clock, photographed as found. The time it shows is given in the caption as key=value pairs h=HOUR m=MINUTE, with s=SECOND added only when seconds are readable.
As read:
h=4 m=54
